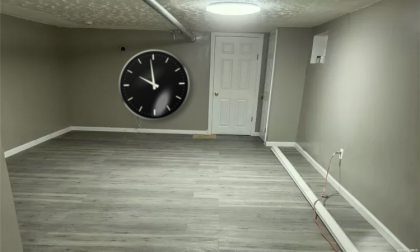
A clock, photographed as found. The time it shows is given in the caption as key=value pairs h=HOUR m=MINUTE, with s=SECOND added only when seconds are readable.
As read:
h=9 m=59
